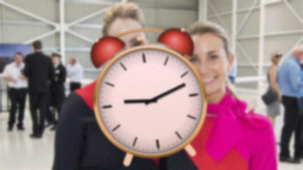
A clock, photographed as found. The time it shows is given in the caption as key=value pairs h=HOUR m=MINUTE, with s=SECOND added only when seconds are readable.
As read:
h=9 m=12
